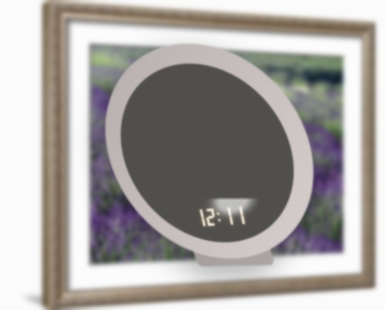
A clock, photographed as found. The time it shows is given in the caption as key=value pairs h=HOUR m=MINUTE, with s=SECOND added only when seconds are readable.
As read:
h=12 m=11
